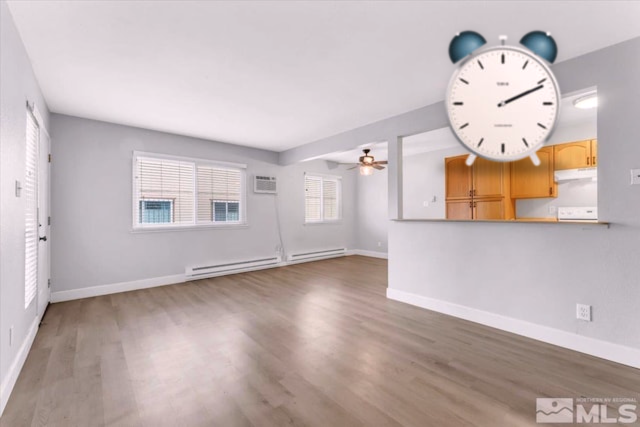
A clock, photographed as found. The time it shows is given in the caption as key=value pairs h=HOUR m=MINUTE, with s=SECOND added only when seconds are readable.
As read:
h=2 m=11
